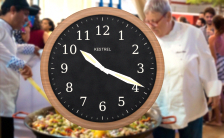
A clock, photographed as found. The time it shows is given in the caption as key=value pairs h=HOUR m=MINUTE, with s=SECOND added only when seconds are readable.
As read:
h=10 m=19
